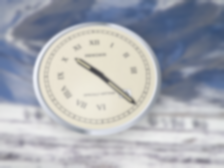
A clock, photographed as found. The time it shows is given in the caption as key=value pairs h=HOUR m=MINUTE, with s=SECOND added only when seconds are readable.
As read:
h=10 m=23
